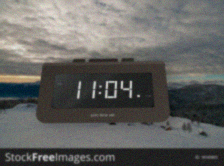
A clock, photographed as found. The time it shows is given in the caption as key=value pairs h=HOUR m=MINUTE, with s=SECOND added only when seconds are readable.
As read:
h=11 m=4
